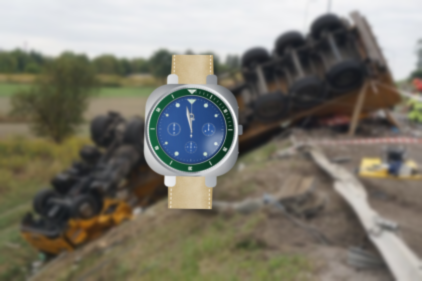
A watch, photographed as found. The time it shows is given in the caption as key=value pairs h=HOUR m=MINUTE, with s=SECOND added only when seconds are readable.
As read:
h=11 m=58
